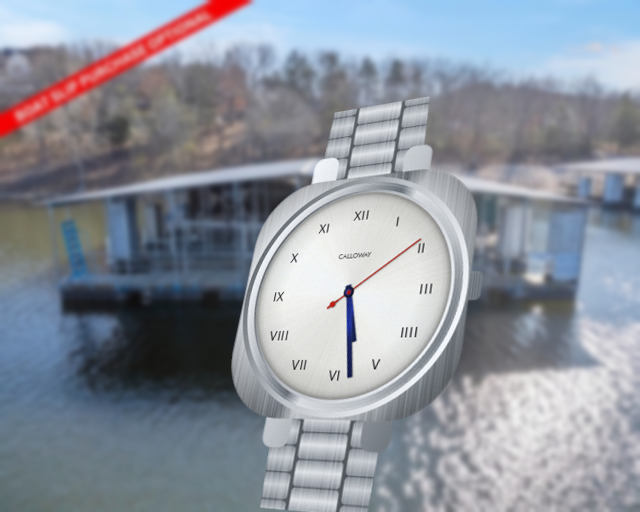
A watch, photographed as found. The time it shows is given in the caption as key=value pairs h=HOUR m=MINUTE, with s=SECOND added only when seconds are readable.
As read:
h=5 m=28 s=9
